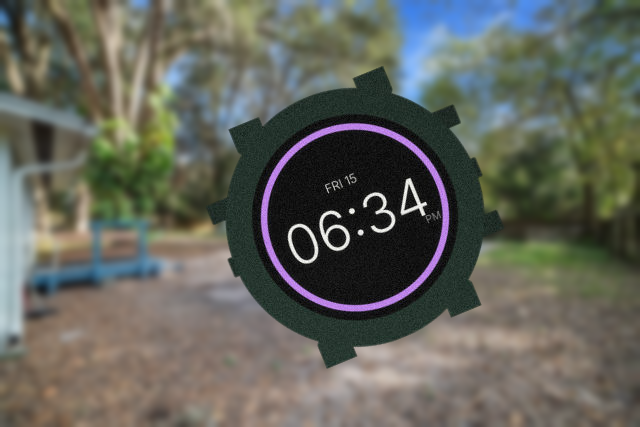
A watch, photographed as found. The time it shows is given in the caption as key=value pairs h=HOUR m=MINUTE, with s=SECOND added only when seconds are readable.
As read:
h=6 m=34
